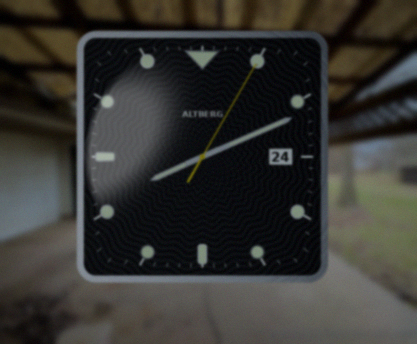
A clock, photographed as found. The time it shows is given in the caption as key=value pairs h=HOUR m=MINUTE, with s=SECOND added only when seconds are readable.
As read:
h=8 m=11 s=5
